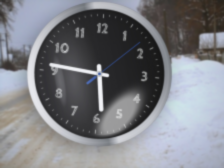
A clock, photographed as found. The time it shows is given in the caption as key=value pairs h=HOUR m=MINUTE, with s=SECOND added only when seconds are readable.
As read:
h=5 m=46 s=8
